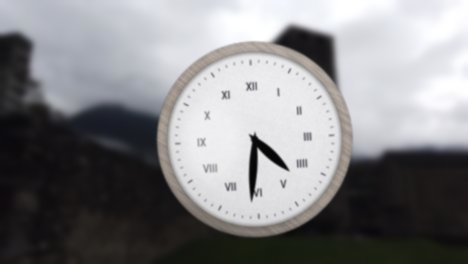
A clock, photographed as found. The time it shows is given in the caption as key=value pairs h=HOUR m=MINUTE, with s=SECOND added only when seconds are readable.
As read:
h=4 m=31
